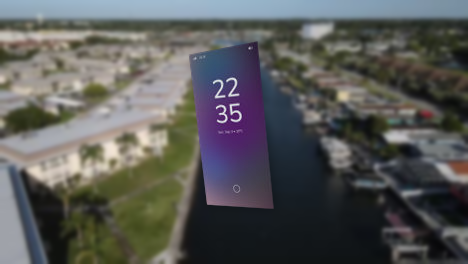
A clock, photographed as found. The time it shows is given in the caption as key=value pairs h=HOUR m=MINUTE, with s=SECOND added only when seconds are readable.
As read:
h=22 m=35
